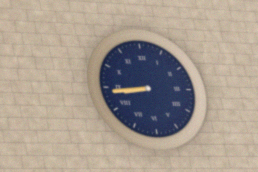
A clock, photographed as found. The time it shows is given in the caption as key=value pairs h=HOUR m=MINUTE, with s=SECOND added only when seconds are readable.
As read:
h=8 m=44
